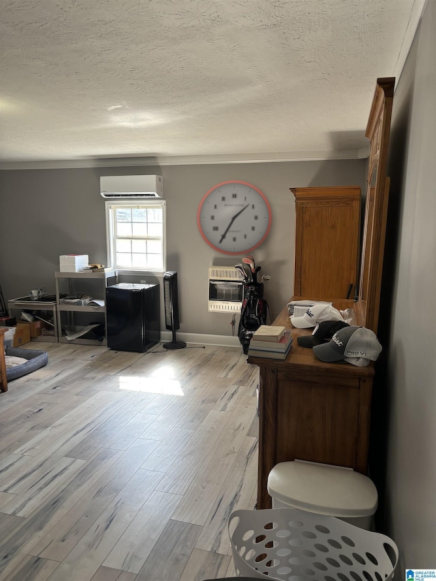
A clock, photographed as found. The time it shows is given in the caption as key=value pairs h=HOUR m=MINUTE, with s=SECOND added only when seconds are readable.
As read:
h=1 m=35
